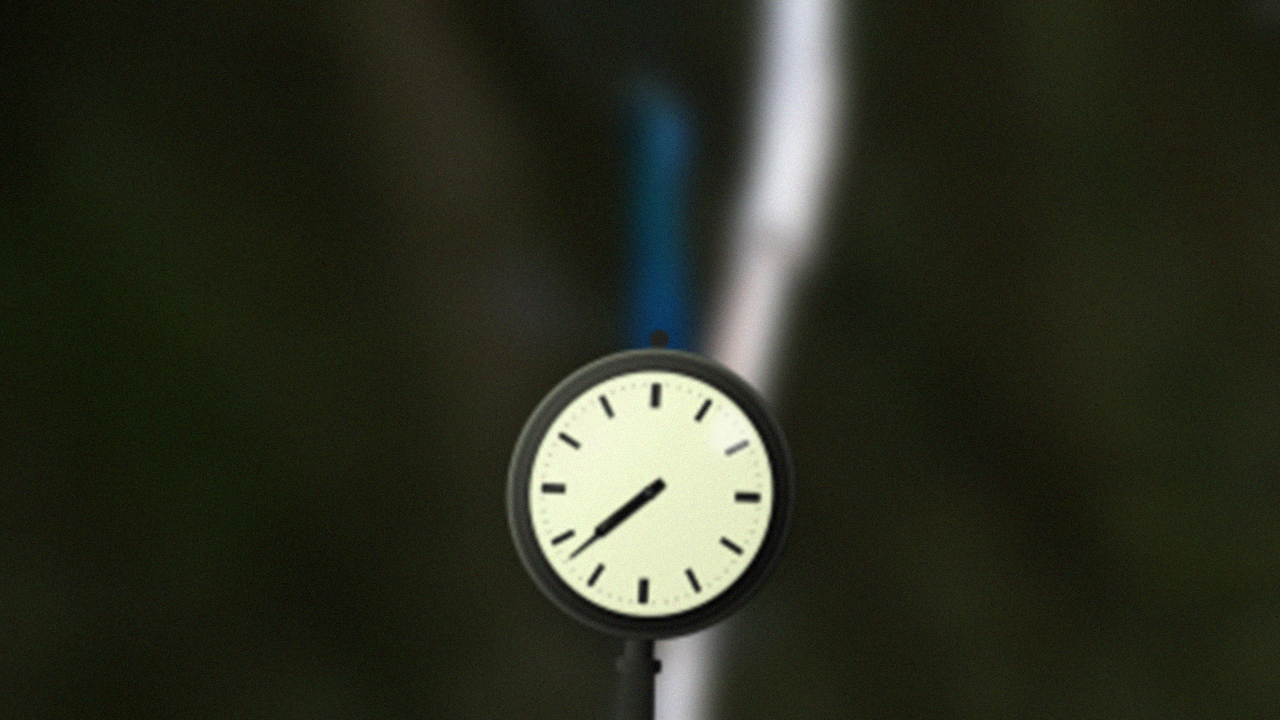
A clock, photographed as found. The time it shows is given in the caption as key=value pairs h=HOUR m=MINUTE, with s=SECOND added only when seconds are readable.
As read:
h=7 m=38
